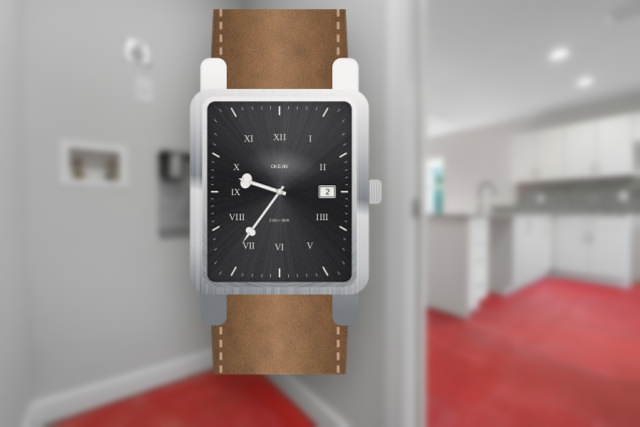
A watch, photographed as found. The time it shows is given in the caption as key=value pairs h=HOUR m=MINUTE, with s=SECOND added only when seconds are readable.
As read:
h=9 m=36
